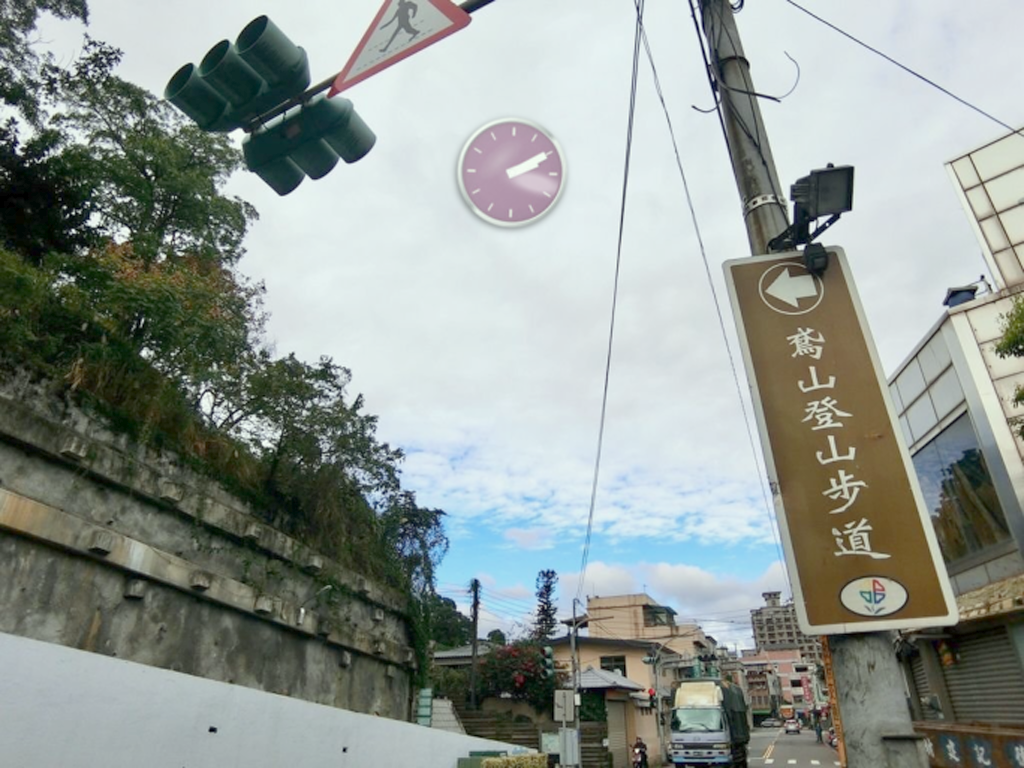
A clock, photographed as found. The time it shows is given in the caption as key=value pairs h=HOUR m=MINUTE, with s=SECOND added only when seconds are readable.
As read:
h=2 m=10
